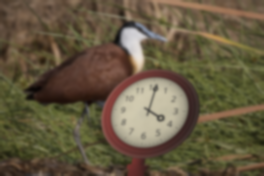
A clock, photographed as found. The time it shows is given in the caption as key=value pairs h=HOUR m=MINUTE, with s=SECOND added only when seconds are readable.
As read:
h=4 m=1
